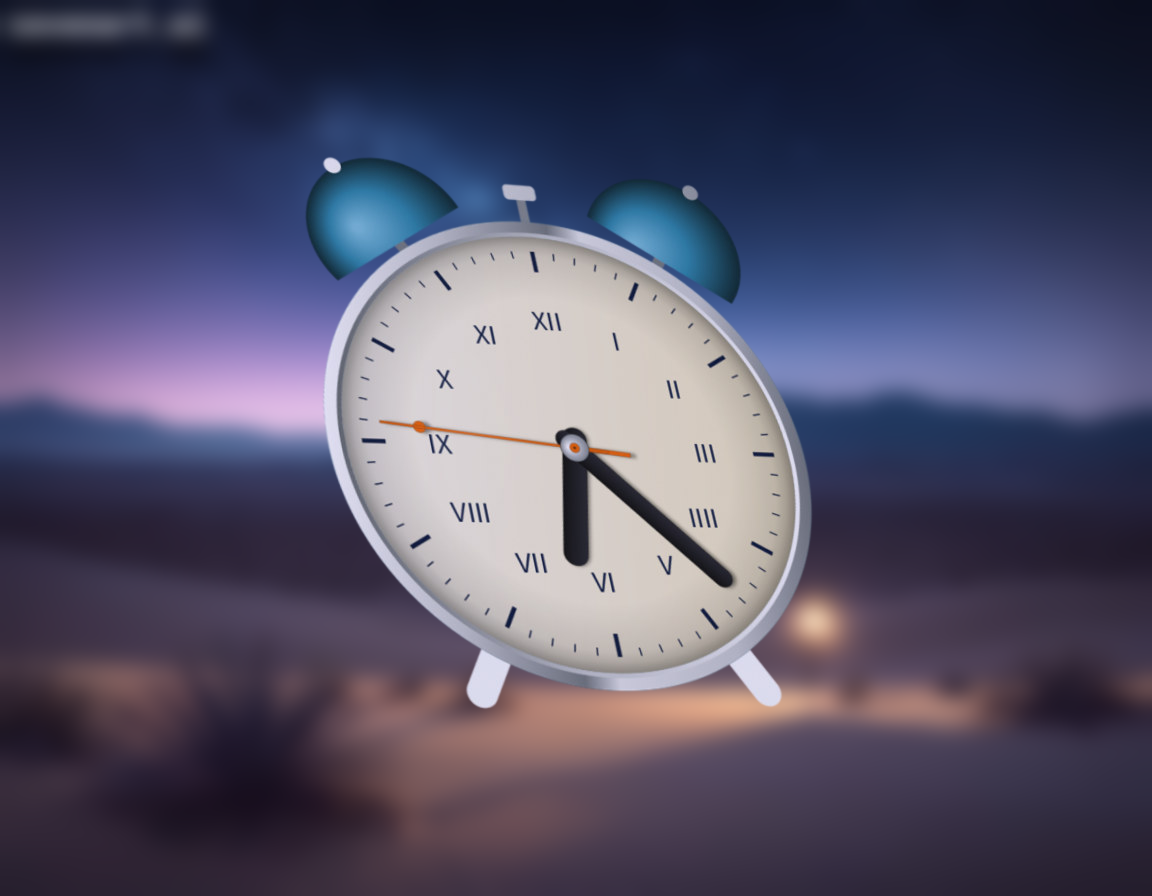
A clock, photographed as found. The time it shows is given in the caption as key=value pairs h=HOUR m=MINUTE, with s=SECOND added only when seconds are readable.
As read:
h=6 m=22 s=46
